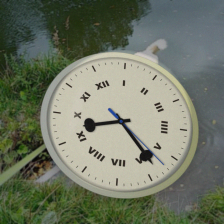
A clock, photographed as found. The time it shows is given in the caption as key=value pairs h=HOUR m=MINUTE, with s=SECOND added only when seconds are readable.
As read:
h=9 m=28 s=27
